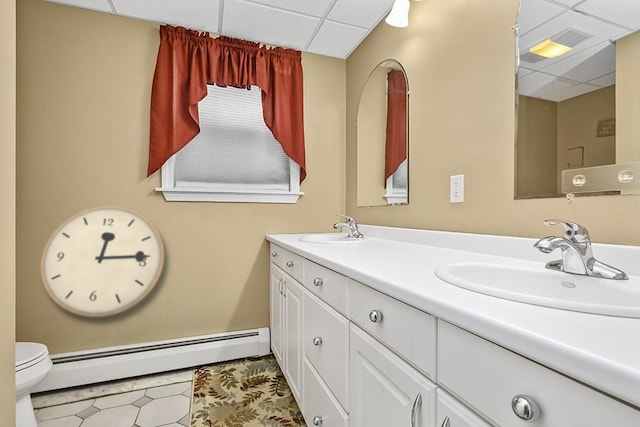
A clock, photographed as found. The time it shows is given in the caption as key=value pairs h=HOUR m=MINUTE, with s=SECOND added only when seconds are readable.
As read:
h=12 m=14
